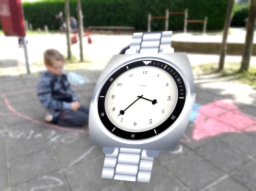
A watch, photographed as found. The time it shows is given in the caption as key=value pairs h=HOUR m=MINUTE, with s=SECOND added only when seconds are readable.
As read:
h=3 m=37
